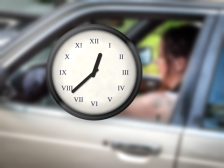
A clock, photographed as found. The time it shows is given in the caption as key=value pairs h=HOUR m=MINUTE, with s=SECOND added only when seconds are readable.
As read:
h=12 m=38
